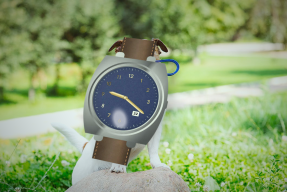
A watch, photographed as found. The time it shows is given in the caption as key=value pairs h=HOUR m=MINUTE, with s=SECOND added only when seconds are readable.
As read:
h=9 m=20
